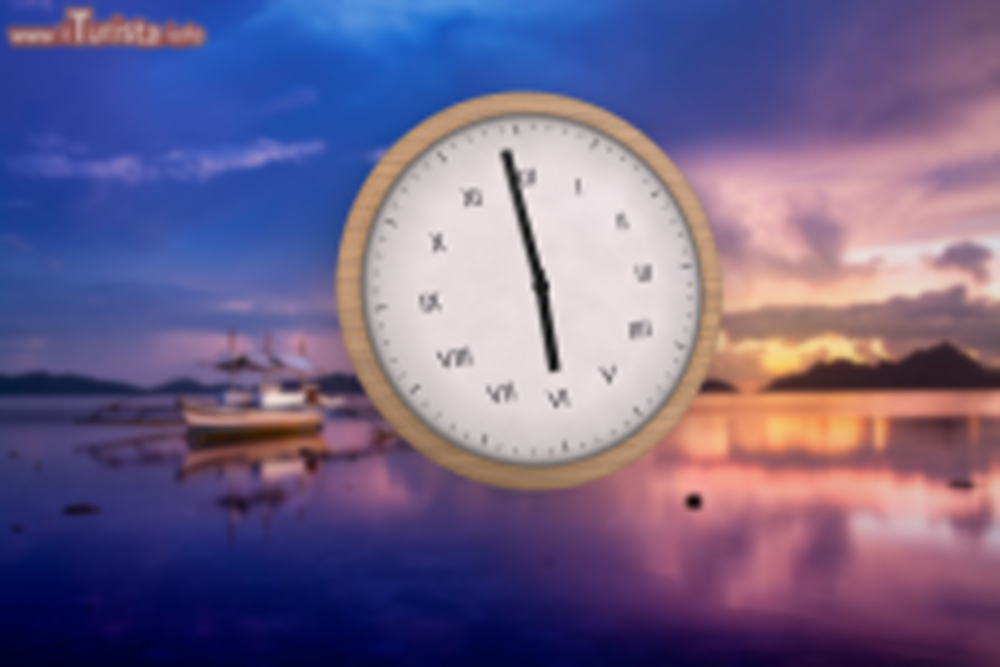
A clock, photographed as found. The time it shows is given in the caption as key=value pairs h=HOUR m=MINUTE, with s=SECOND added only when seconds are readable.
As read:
h=5 m=59
